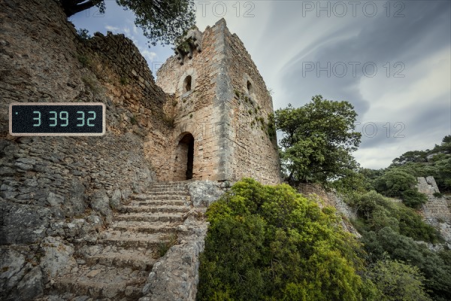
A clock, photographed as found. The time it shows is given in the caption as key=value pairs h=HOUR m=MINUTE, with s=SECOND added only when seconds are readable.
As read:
h=3 m=39 s=32
